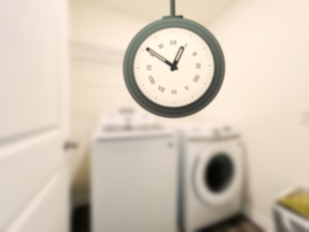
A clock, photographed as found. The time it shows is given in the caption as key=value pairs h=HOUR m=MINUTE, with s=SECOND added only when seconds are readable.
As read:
h=12 m=51
